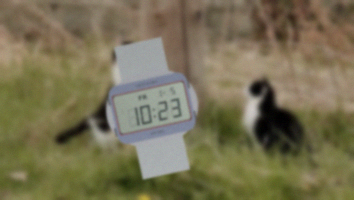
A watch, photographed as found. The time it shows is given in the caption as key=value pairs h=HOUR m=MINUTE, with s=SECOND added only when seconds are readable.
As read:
h=10 m=23
